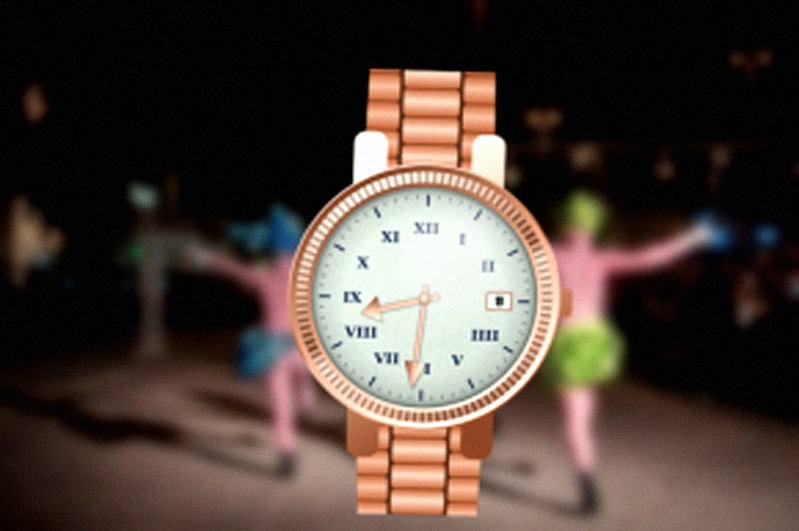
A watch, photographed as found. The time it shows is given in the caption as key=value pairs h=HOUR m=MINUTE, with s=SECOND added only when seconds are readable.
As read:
h=8 m=31
